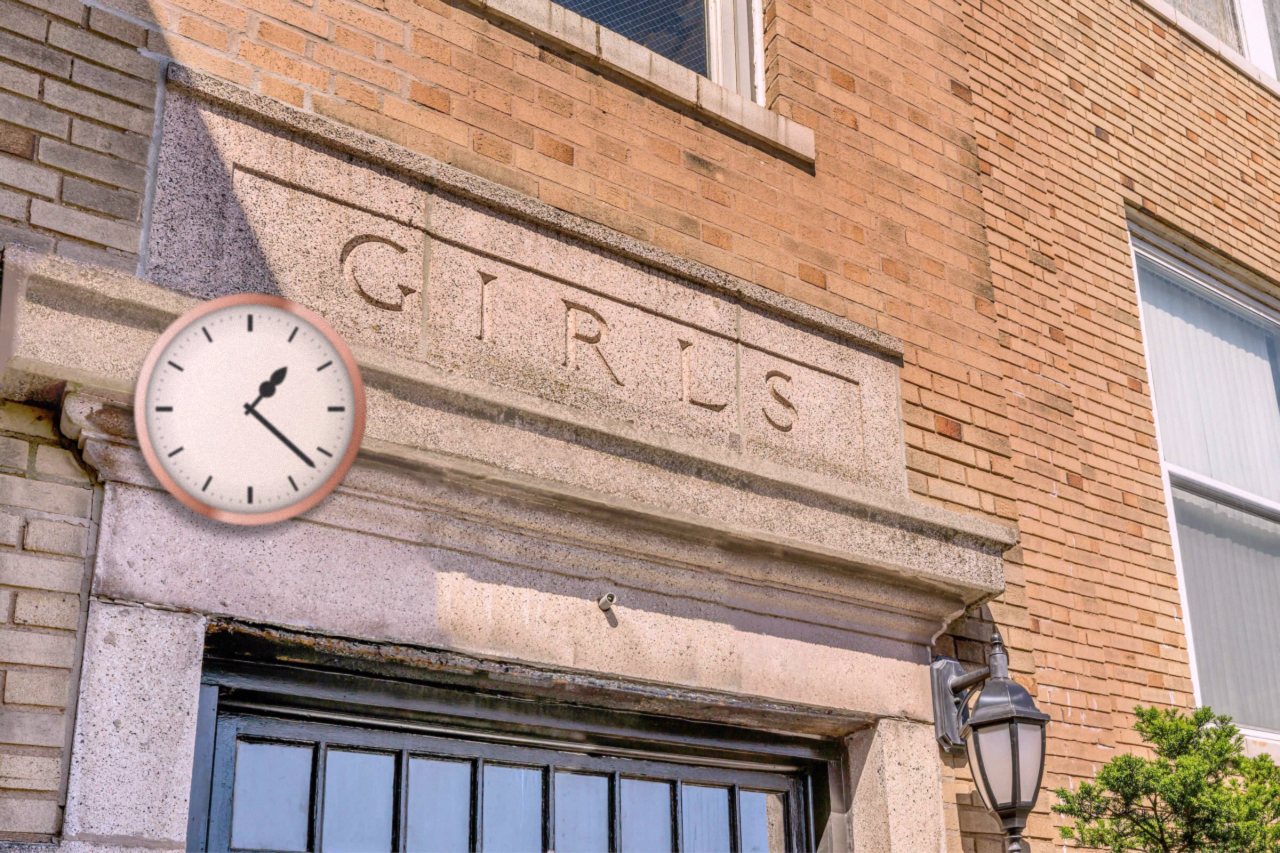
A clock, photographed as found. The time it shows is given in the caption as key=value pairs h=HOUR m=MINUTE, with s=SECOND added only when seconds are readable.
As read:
h=1 m=22
